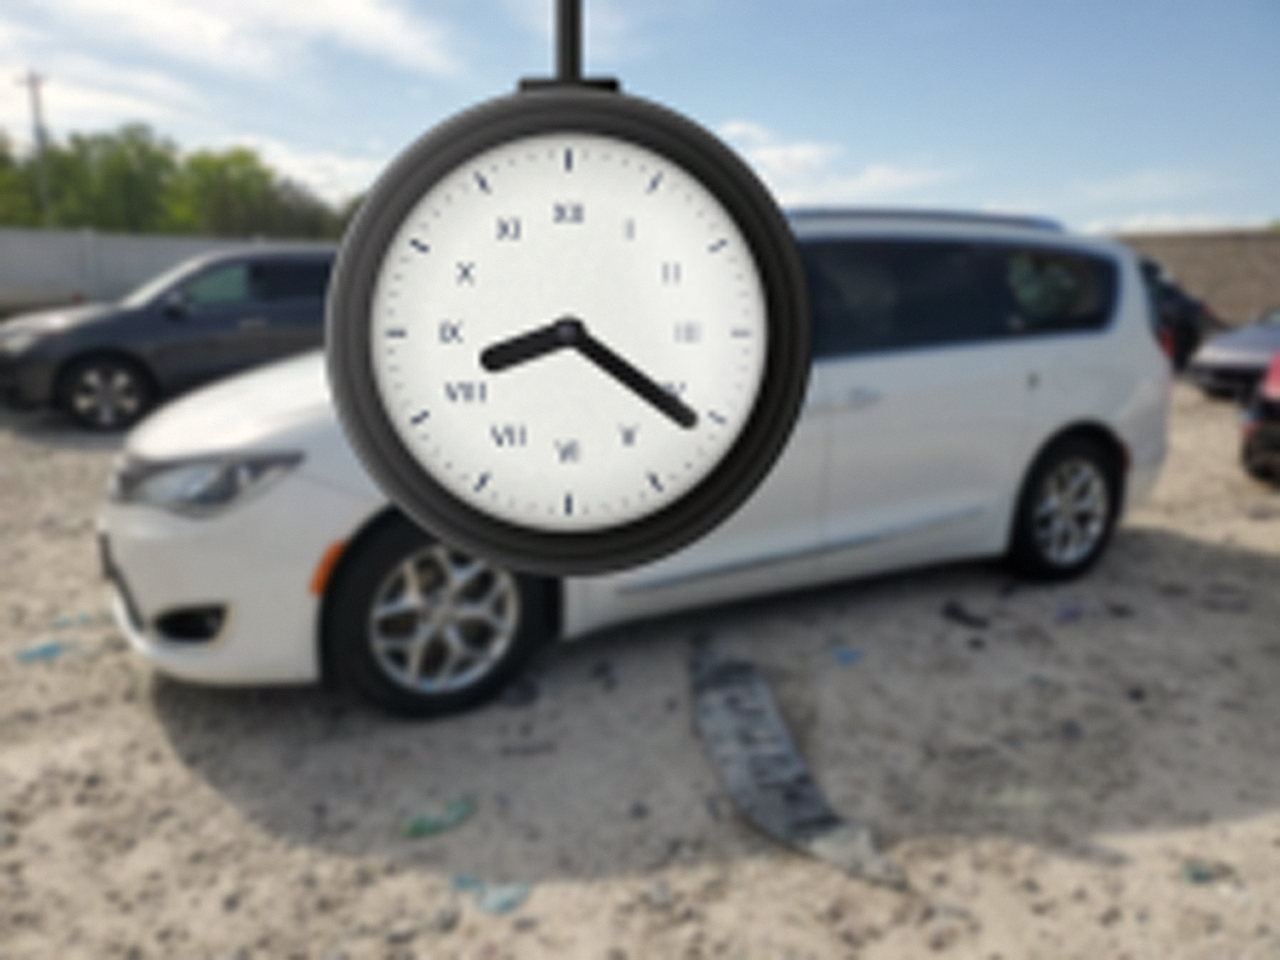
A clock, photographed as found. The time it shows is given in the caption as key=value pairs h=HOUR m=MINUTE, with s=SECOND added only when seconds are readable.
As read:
h=8 m=21
